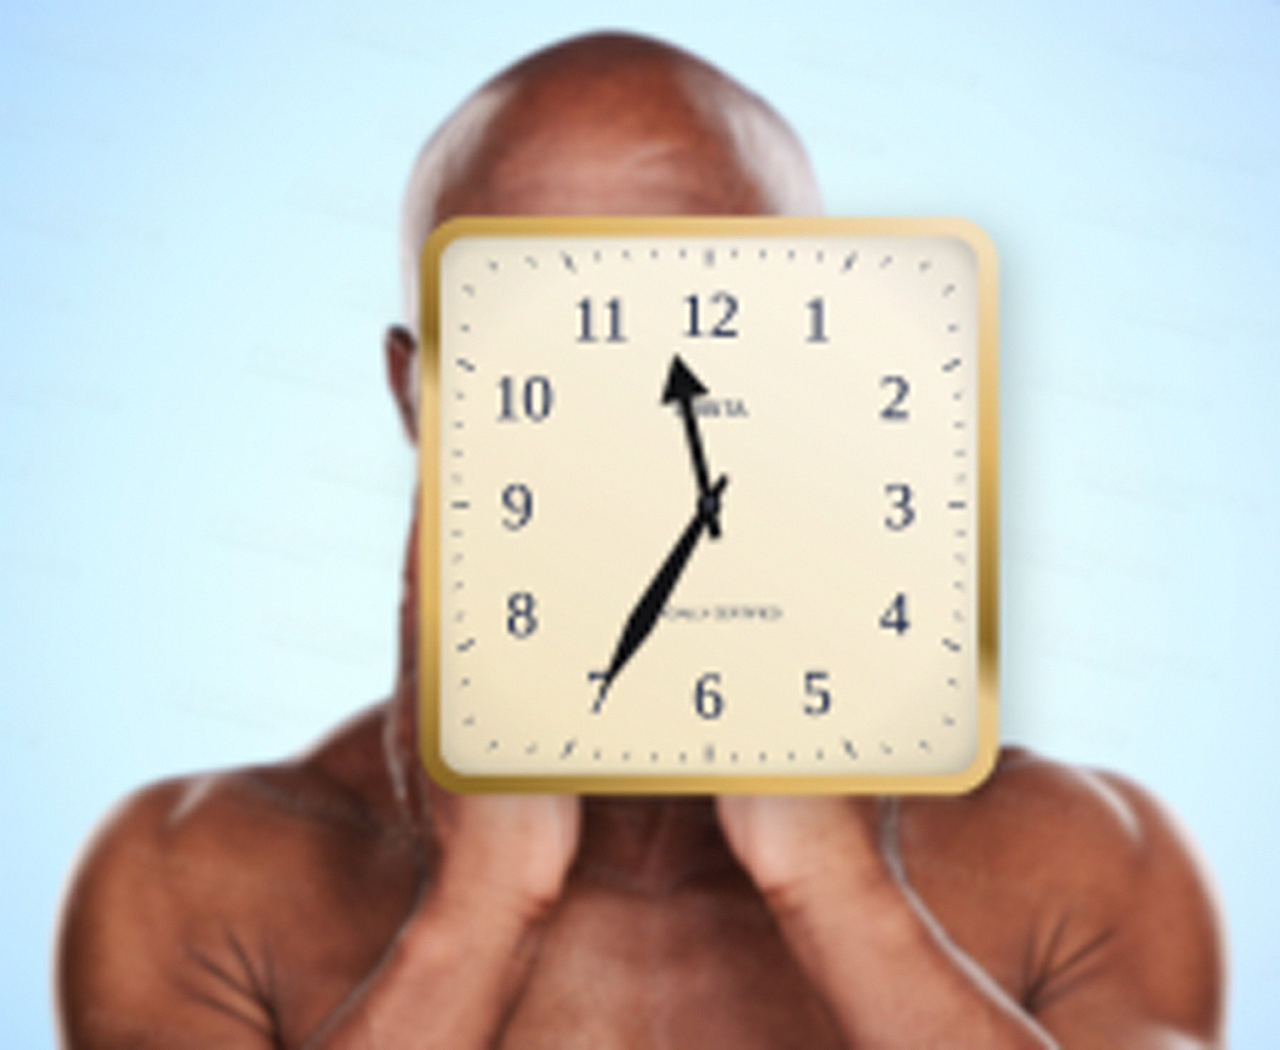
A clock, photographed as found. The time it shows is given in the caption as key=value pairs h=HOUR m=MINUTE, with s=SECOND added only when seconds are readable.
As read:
h=11 m=35
